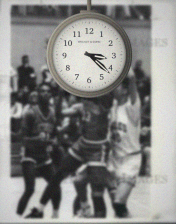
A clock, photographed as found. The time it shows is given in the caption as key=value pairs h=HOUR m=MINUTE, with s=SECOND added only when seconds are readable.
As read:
h=3 m=22
